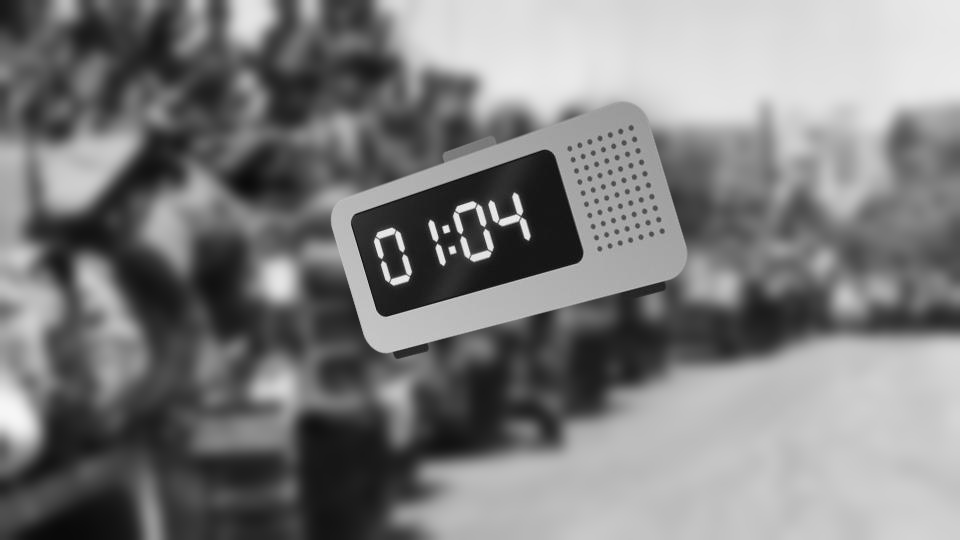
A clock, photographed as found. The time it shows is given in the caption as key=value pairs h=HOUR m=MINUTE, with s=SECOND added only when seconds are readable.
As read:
h=1 m=4
